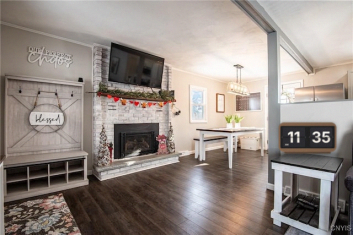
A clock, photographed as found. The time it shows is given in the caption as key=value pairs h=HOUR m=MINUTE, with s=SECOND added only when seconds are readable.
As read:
h=11 m=35
